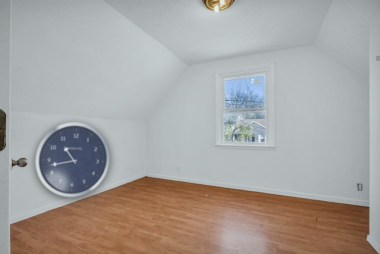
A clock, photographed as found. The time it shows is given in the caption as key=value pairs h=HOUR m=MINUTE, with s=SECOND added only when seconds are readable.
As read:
h=10 m=43
